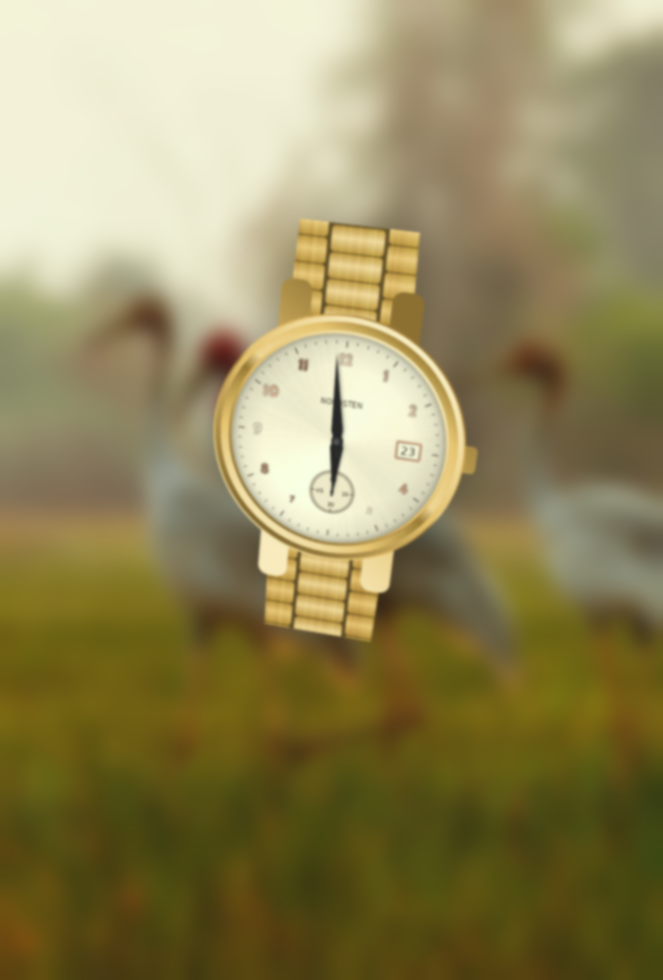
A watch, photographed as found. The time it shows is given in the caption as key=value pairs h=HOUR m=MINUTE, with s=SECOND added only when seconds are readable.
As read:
h=5 m=59
